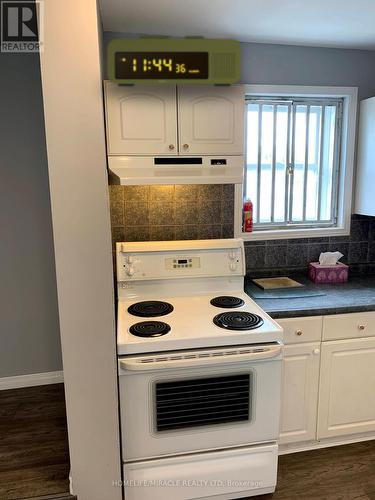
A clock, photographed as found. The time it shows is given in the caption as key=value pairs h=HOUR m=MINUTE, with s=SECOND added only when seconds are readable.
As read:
h=11 m=44
